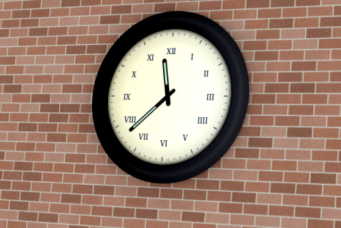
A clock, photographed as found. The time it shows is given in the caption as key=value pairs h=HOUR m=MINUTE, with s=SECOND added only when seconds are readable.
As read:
h=11 m=38
